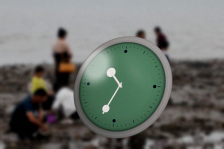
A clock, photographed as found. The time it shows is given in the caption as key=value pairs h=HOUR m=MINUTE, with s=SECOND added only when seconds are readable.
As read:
h=10 m=34
